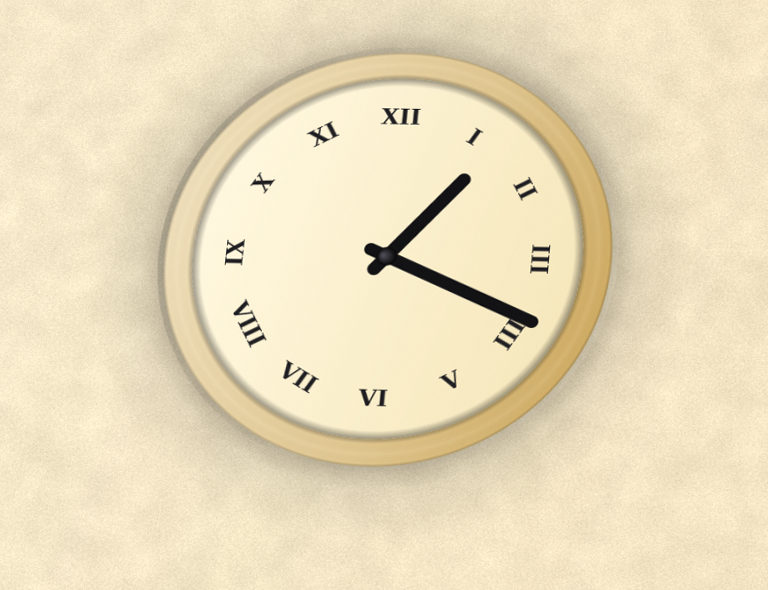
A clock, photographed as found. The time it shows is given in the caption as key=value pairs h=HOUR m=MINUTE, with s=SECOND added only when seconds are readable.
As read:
h=1 m=19
